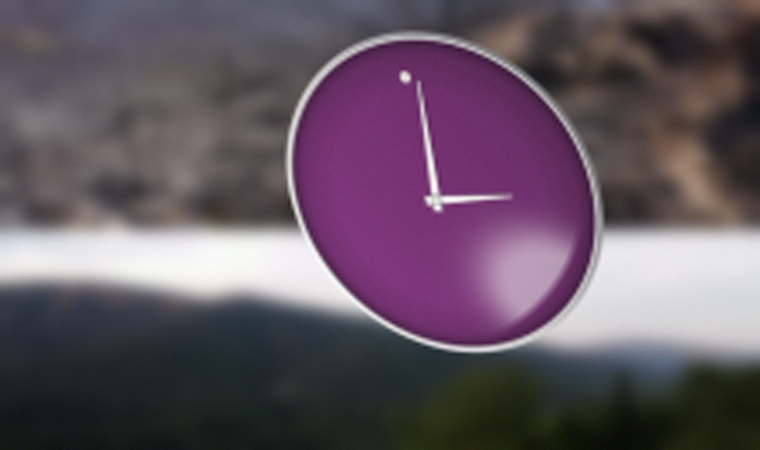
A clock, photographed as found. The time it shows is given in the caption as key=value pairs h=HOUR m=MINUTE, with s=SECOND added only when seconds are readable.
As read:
h=3 m=1
